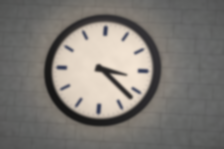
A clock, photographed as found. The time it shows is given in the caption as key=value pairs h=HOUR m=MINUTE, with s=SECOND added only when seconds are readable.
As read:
h=3 m=22
